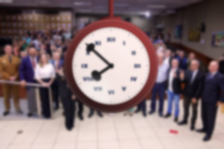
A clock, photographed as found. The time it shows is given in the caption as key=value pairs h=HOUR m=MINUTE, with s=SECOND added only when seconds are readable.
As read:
h=7 m=52
